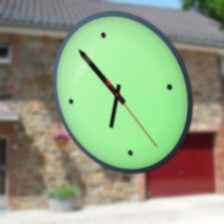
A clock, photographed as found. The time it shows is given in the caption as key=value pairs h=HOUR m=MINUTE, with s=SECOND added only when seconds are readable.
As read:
h=6 m=54 s=25
